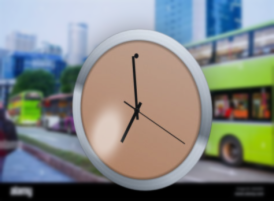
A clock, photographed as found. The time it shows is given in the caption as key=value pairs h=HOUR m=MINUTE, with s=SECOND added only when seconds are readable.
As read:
h=6 m=59 s=20
